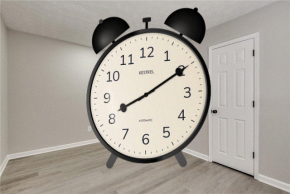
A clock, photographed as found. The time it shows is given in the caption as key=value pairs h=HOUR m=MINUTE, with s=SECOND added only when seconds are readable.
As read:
h=8 m=10
